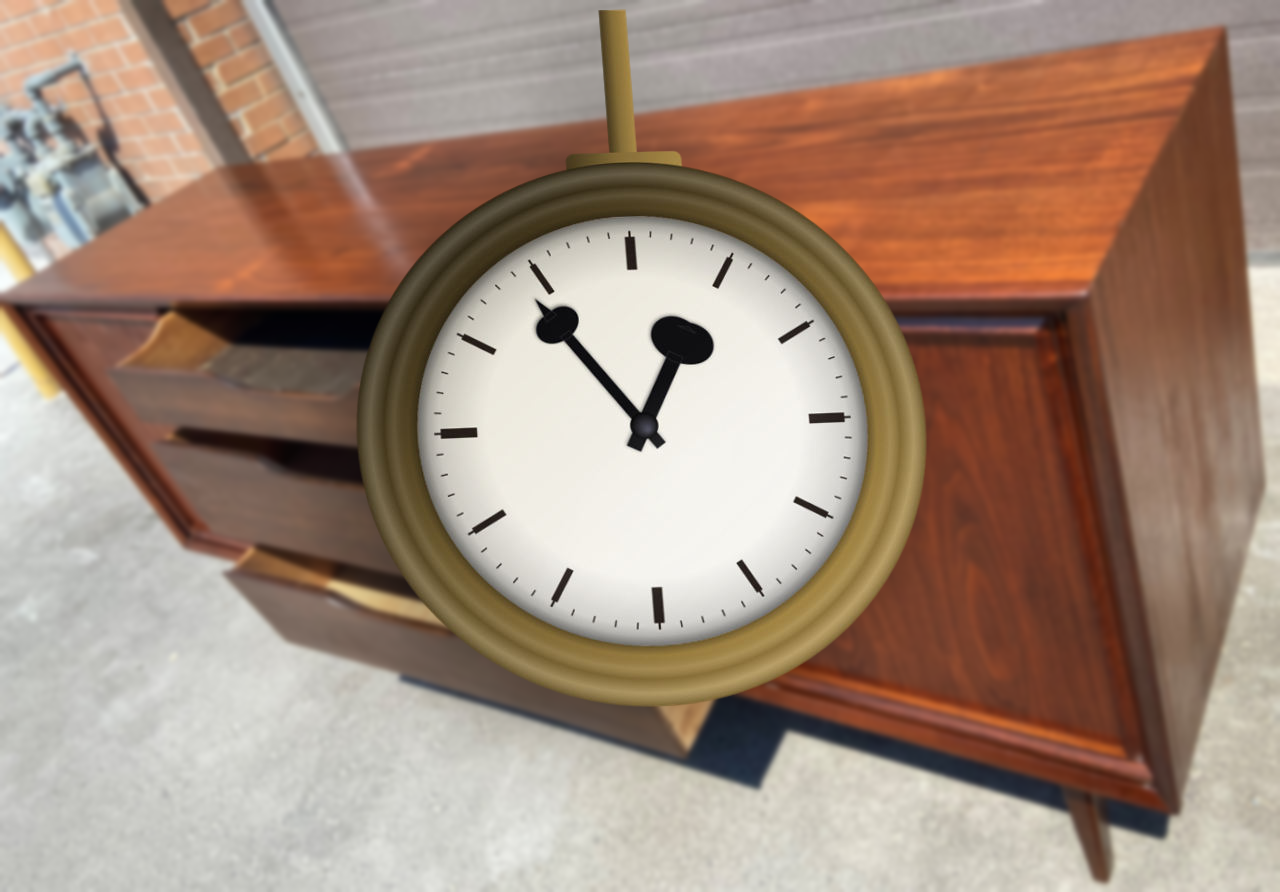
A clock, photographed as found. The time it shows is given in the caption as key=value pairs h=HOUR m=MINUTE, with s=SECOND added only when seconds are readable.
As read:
h=12 m=54
